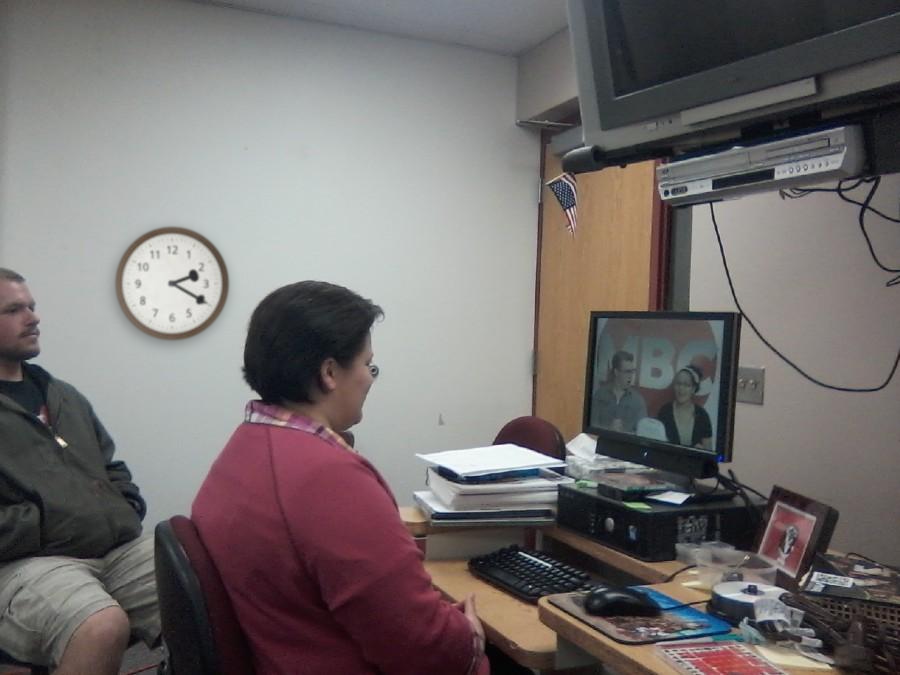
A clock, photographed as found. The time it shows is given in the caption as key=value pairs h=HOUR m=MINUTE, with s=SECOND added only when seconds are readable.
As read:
h=2 m=20
